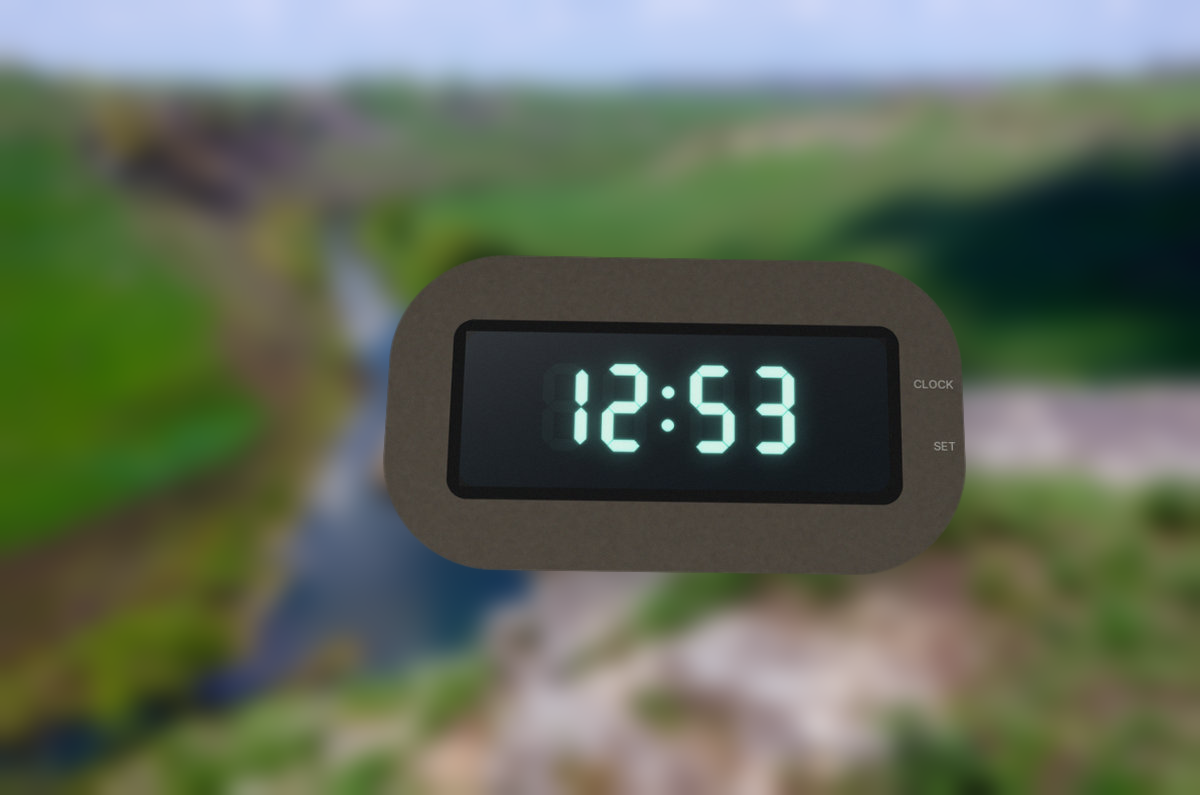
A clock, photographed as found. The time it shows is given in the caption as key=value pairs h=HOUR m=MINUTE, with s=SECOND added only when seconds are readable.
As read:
h=12 m=53
